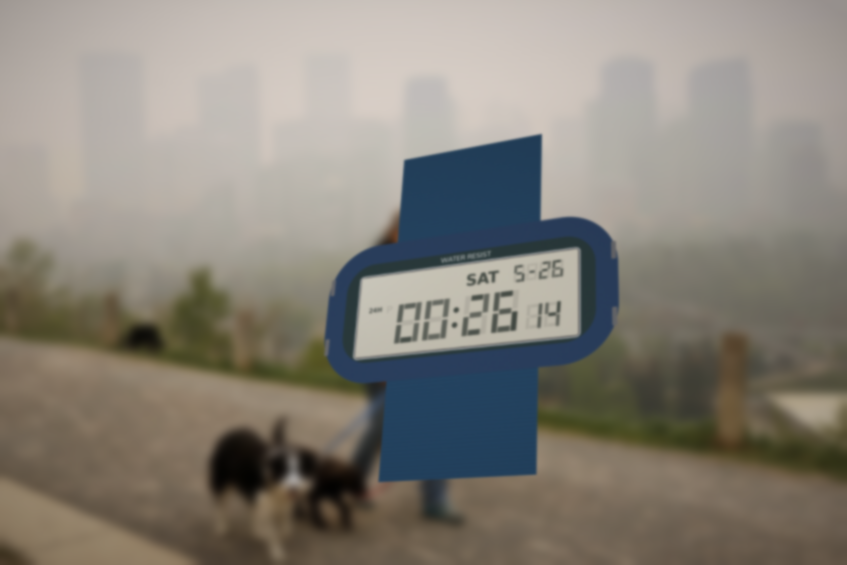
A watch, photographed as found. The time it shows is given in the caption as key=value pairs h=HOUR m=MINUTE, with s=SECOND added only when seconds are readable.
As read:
h=0 m=26 s=14
